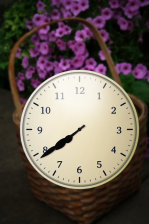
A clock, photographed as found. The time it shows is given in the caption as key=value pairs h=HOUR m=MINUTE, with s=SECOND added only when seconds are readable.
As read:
h=7 m=39
